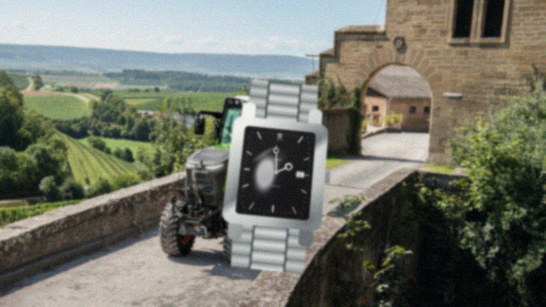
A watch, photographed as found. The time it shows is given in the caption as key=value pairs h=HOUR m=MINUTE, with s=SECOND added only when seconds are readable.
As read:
h=1 m=59
